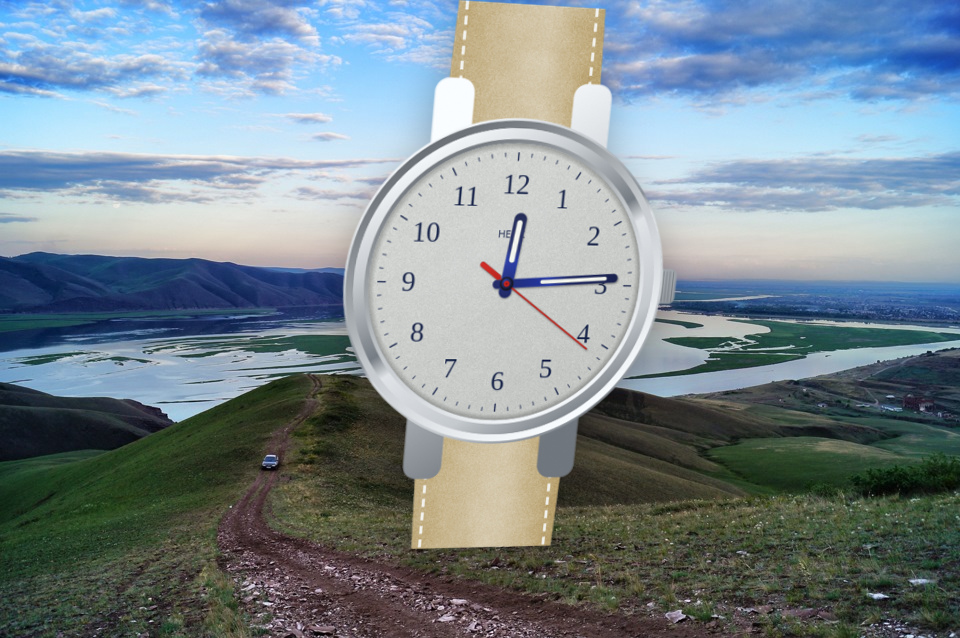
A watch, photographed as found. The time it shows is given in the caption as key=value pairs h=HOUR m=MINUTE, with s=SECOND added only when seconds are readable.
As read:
h=12 m=14 s=21
